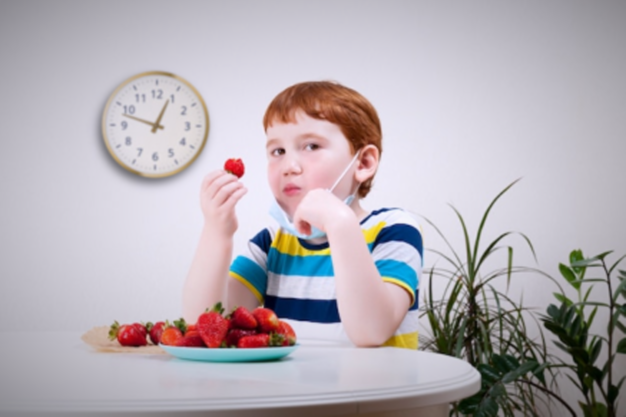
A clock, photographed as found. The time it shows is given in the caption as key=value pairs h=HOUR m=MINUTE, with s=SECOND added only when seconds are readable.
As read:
h=12 m=48
